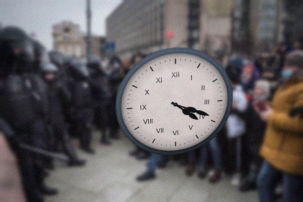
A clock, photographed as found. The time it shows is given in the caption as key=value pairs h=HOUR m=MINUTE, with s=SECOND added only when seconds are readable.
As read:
h=4 m=19
